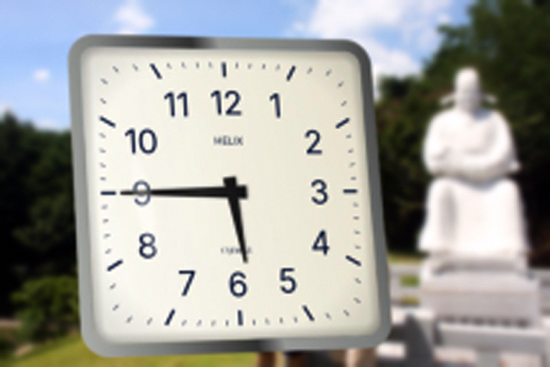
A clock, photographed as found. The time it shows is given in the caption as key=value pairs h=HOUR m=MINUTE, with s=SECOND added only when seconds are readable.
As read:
h=5 m=45
